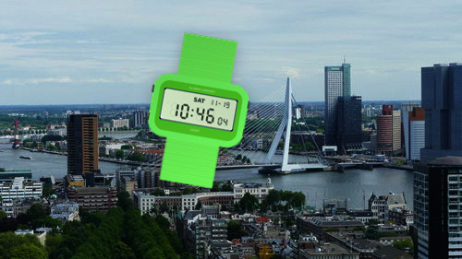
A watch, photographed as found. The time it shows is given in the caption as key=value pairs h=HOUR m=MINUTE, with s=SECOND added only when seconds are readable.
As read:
h=10 m=46 s=4
